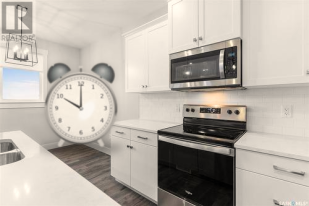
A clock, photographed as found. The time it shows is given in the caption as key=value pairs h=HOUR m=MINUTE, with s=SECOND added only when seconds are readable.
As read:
h=10 m=0
